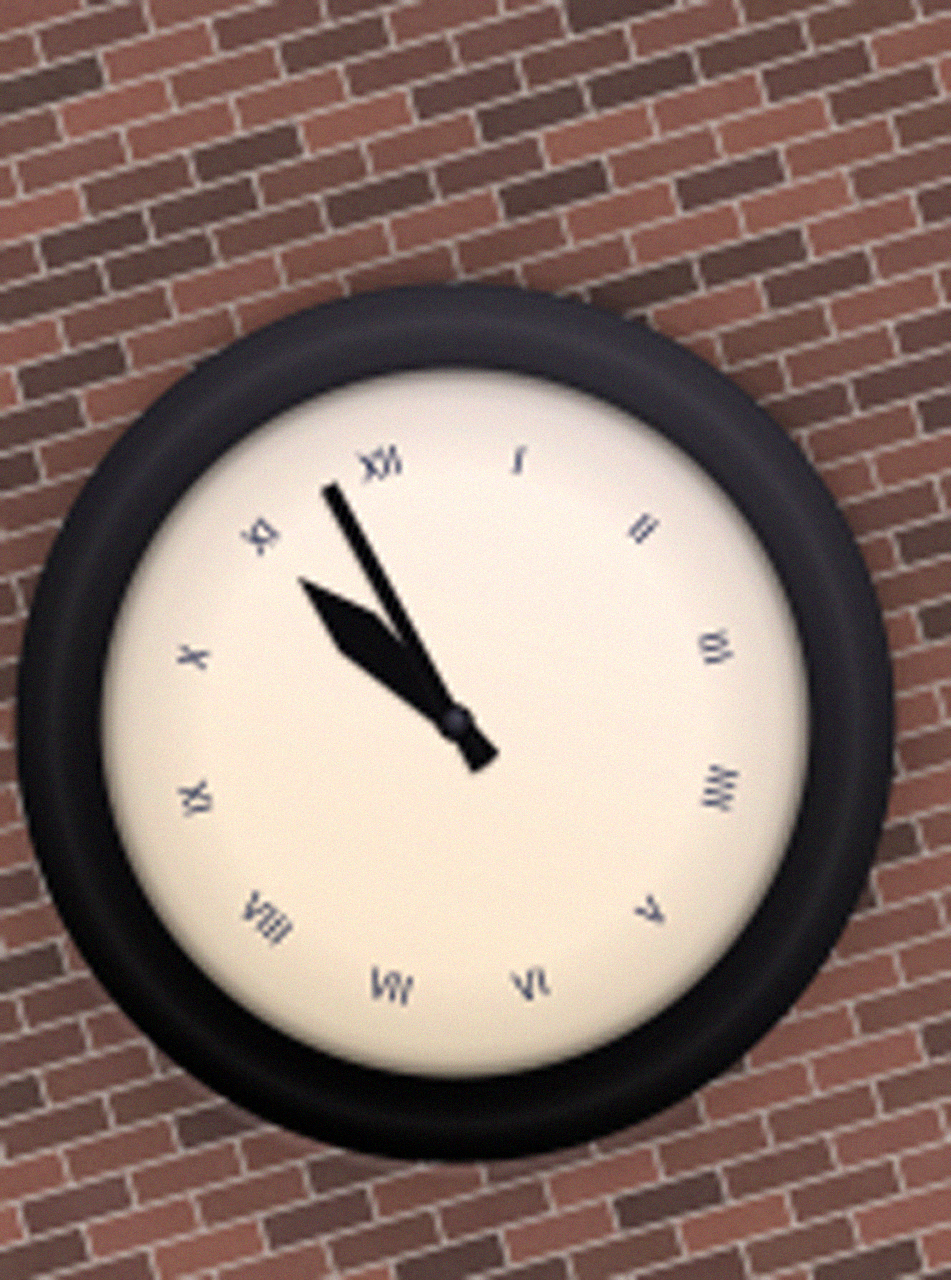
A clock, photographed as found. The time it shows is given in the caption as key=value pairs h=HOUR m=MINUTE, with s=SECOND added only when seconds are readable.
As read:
h=10 m=58
